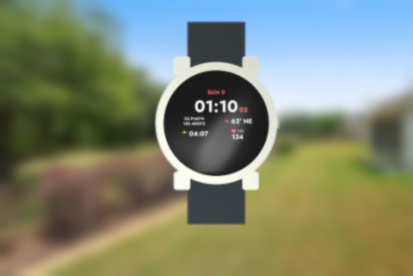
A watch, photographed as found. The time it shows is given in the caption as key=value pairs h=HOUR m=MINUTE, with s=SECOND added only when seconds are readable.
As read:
h=1 m=10
